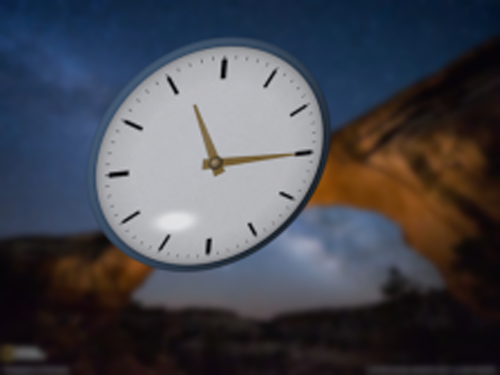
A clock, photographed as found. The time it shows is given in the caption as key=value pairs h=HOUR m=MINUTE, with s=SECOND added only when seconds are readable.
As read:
h=11 m=15
